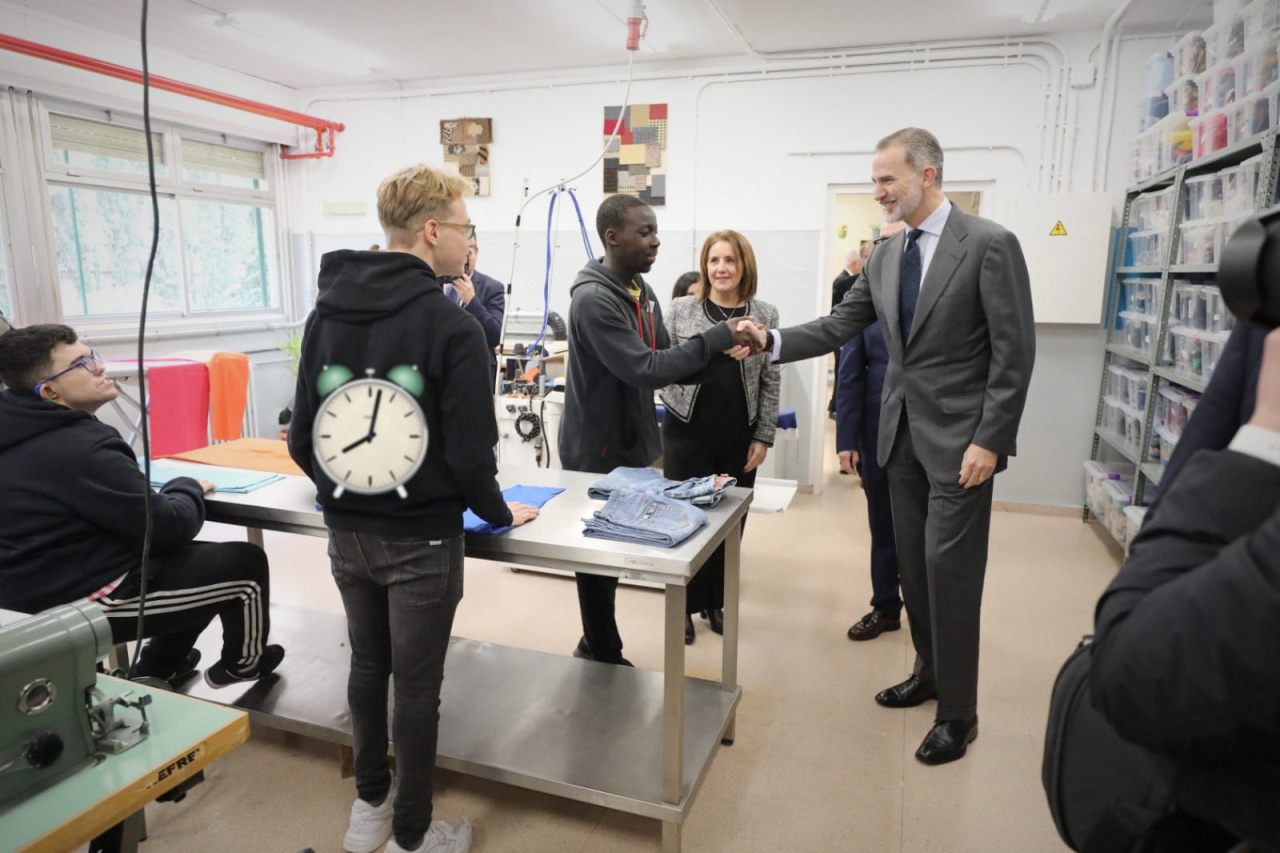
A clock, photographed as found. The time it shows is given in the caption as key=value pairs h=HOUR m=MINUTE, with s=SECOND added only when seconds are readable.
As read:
h=8 m=2
